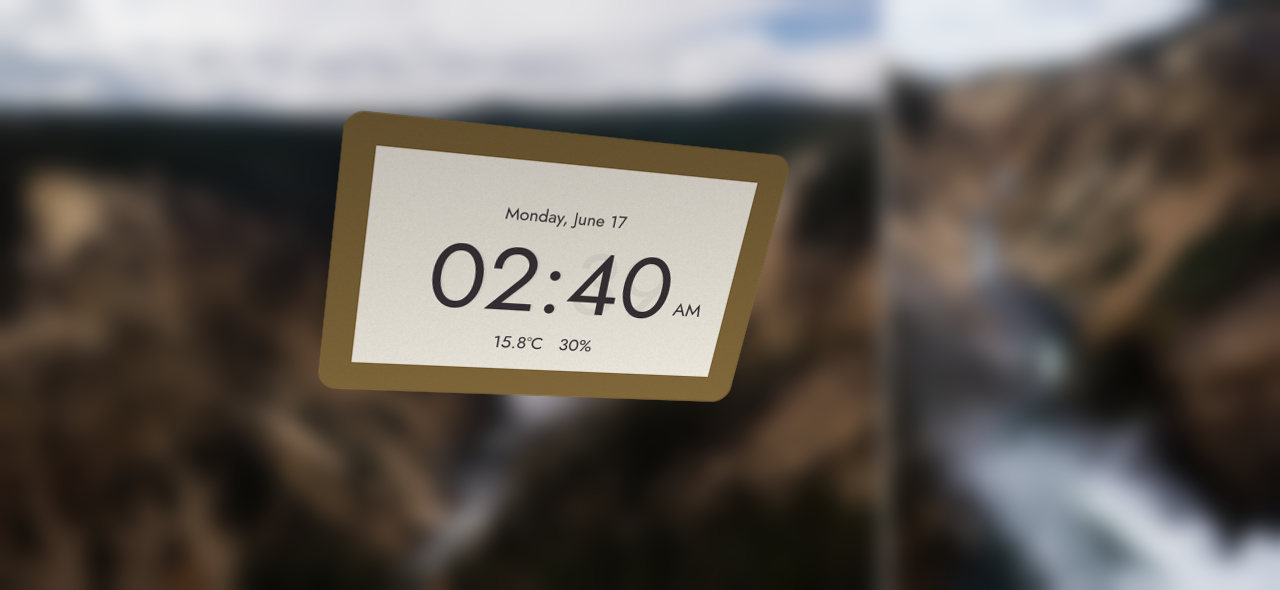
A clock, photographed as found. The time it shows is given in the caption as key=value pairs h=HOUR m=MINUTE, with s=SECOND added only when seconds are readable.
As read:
h=2 m=40
